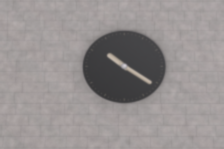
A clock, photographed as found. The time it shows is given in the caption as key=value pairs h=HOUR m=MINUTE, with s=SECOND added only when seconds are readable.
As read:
h=10 m=21
